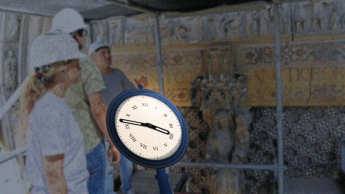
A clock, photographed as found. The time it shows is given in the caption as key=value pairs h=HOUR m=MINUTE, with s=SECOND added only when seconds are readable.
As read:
h=3 m=47
